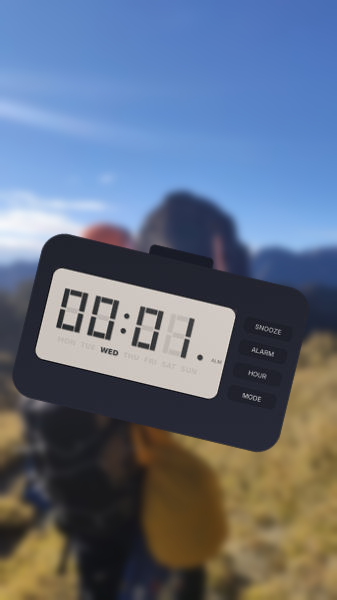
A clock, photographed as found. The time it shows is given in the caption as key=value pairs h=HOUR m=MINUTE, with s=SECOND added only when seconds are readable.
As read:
h=0 m=1
